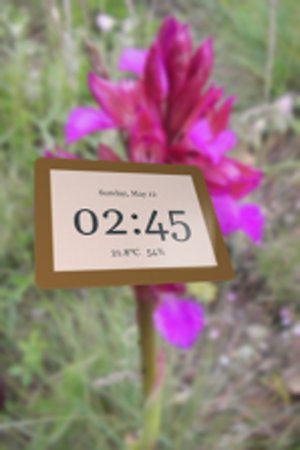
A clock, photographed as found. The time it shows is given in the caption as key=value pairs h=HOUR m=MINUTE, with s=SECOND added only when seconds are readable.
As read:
h=2 m=45
